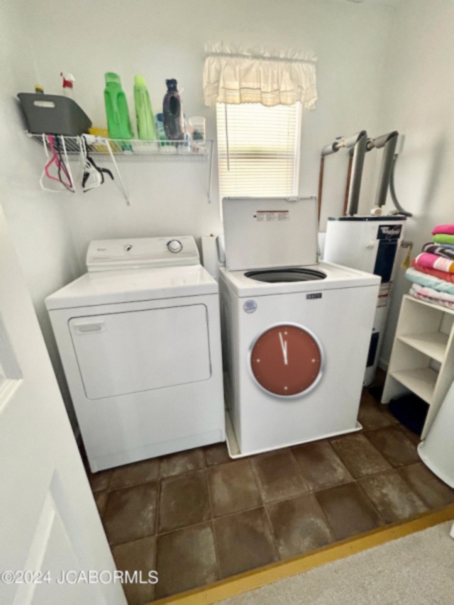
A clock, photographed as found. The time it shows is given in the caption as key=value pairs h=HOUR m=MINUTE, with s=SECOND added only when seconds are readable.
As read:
h=11 m=58
